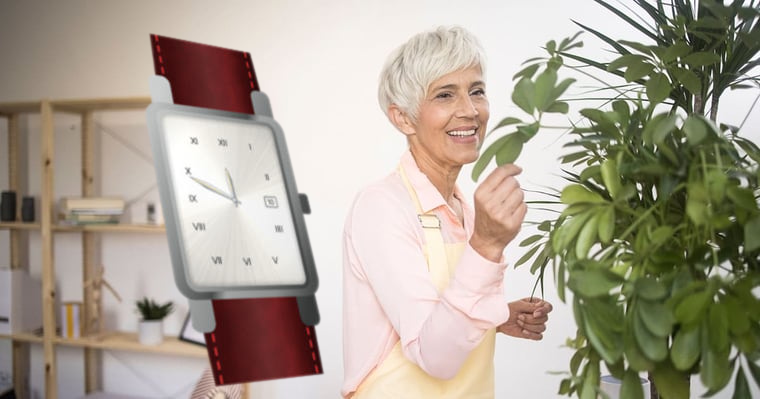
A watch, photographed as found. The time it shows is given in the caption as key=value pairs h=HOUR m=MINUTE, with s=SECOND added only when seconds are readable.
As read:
h=11 m=49
